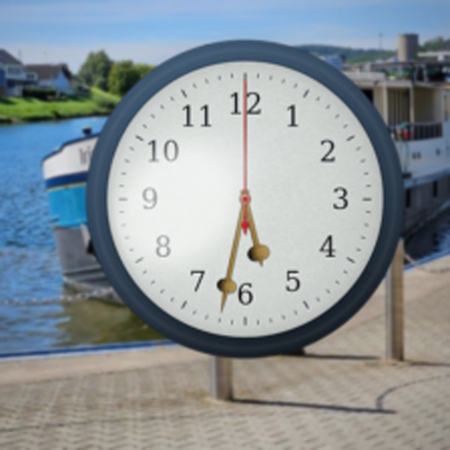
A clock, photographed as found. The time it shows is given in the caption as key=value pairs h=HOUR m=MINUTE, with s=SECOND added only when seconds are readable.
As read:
h=5 m=32 s=0
